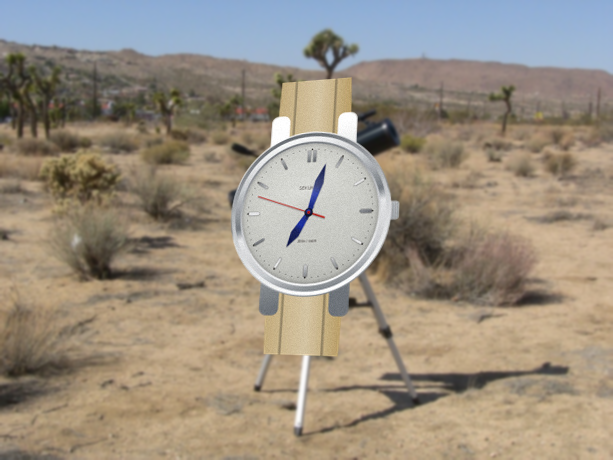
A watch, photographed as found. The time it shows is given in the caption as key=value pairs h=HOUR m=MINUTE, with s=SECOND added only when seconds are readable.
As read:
h=7 m=2 s=48
